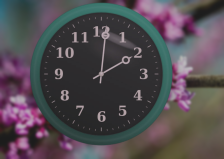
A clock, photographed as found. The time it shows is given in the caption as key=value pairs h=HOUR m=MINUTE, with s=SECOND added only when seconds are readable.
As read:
h=2 m=1
